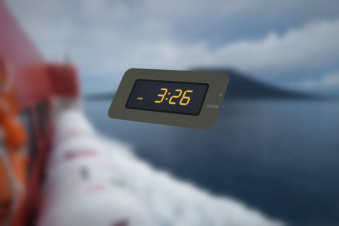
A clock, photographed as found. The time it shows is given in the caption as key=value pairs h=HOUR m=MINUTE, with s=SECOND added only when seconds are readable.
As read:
h=3 m=26
